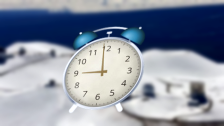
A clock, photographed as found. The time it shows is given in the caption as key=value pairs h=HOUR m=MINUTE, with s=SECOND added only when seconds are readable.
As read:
h=8 m=59
